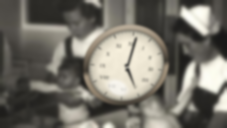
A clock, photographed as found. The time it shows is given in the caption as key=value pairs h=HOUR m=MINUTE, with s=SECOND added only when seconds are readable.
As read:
h=5 m=1
